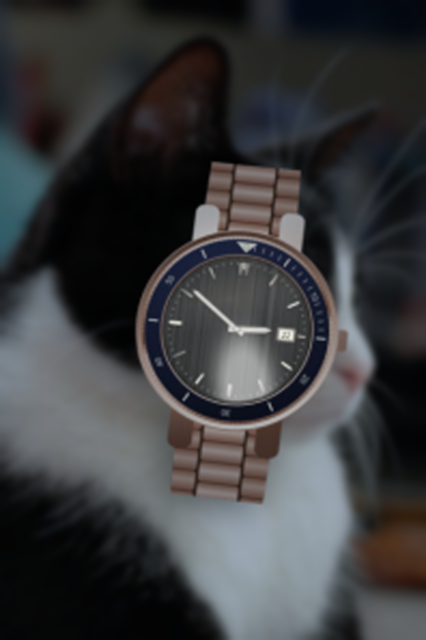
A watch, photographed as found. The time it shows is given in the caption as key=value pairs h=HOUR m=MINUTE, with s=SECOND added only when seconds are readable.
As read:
h=2 m=51
